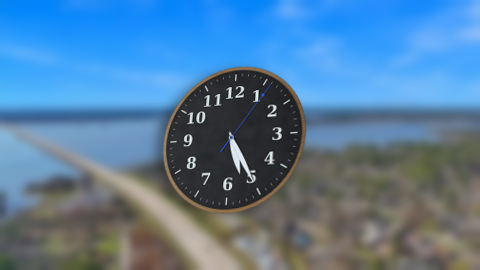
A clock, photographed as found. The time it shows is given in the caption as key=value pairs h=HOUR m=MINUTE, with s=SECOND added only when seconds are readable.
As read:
h=5 m=25 s=6
